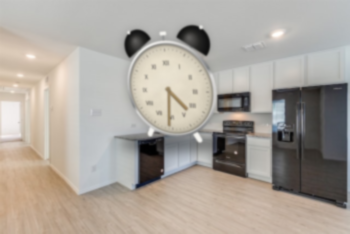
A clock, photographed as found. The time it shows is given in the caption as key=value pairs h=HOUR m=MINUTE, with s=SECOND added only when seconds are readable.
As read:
h=4 m=31
